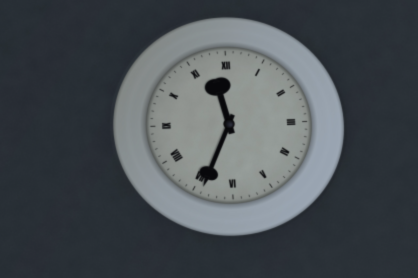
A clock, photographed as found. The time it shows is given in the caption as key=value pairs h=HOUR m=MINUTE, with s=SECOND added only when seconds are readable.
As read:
h=11 m=34
